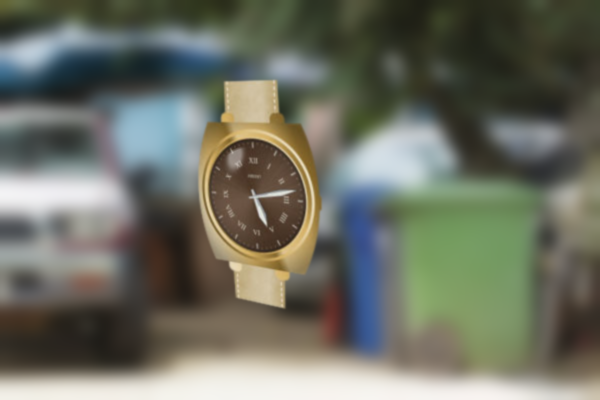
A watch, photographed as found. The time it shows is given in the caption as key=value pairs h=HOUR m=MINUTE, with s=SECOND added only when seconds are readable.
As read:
h=5 m=13
